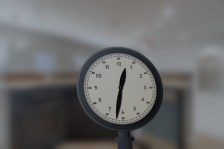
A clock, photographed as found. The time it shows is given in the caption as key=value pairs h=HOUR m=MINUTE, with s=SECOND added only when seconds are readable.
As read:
h=12 m=32
